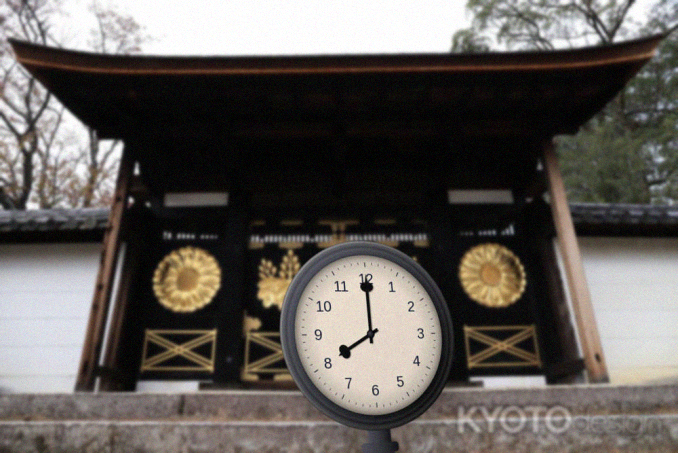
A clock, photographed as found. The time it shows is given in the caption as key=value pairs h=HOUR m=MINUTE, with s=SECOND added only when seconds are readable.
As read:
h=8 m=0
